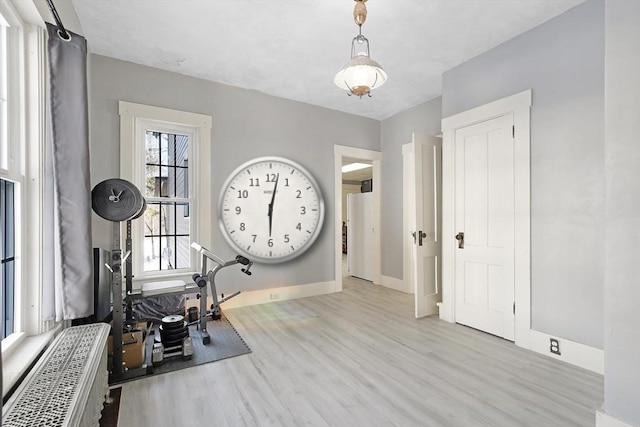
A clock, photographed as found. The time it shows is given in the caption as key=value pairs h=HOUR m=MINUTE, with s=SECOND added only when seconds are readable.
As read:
h=6 m=2
